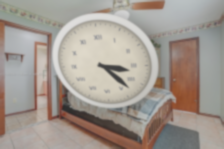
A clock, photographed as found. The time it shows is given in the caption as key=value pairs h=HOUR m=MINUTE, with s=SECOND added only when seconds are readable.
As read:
h=3 m=23
